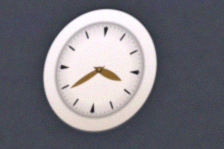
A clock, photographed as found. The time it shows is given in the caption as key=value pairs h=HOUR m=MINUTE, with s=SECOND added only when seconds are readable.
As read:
h=3 m=39
